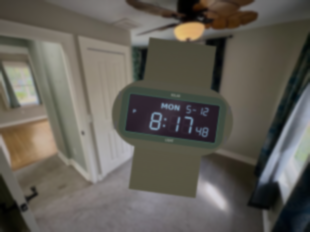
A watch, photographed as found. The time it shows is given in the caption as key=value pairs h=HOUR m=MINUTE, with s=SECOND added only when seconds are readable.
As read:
h=8 m=17
